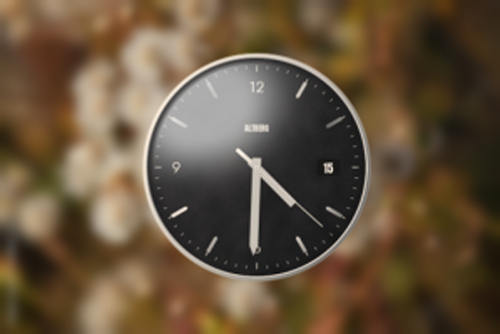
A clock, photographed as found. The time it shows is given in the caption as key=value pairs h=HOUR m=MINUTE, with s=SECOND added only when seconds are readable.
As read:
h=4 m=30 s=22
